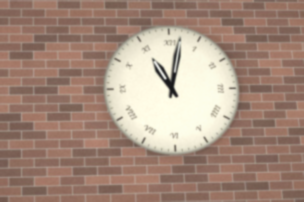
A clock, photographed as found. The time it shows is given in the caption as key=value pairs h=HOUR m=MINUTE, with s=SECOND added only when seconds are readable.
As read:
h=11 m=2
